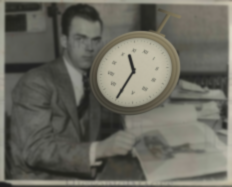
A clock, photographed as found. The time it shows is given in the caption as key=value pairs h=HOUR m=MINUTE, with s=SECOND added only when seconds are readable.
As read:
h=10 m=30
